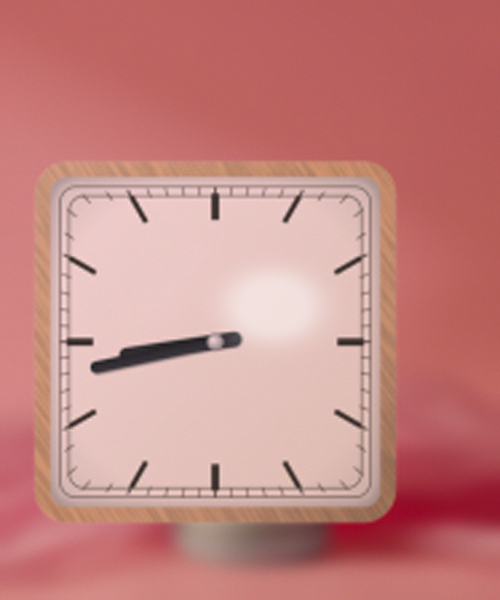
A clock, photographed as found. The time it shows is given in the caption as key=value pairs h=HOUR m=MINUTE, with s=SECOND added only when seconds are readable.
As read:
h=8 m=43
